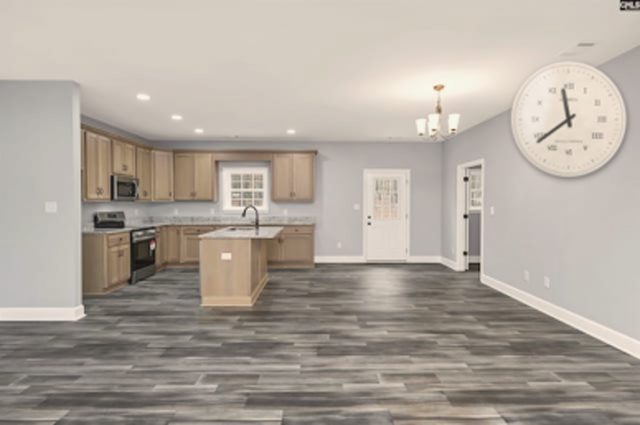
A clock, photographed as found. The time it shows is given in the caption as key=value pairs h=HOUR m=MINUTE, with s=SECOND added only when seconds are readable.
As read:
h=11 m=39
